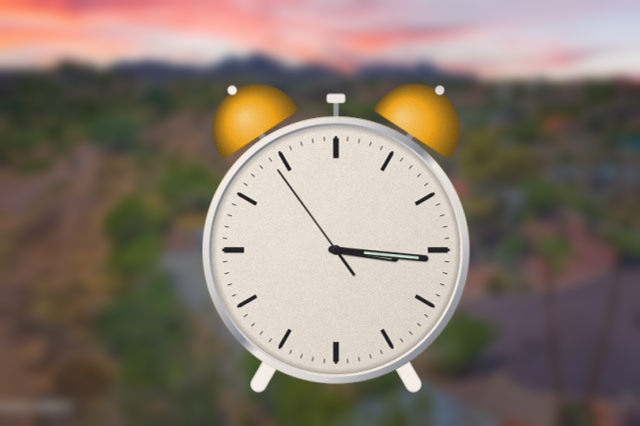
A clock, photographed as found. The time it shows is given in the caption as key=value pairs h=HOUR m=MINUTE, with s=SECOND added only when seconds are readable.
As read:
h=3 m=15 s=54
